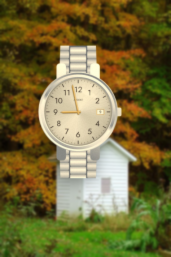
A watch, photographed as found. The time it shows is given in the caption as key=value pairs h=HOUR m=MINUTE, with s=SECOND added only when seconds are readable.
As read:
h=8 m=58
